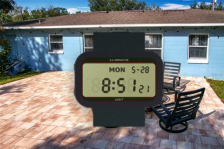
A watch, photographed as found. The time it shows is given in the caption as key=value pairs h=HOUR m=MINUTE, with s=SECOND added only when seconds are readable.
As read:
h=8 m=51 s=21
